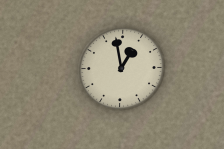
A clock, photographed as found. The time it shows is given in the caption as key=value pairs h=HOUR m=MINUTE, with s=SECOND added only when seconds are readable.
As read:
h=12 m=58
